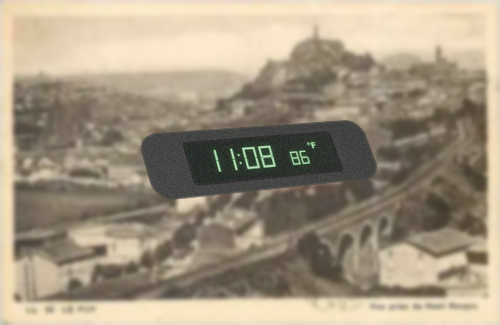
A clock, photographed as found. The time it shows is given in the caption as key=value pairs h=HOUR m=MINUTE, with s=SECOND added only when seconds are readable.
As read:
h=11 m=8
